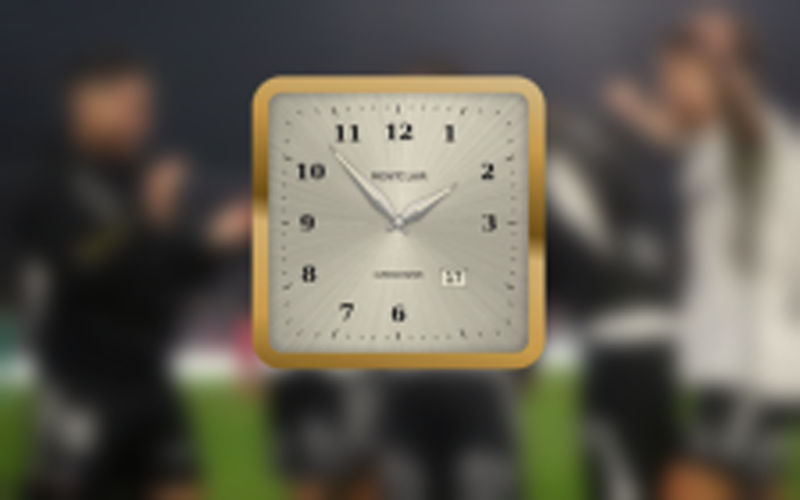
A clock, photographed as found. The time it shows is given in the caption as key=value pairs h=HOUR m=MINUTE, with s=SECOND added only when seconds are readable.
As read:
h=1 m=53
